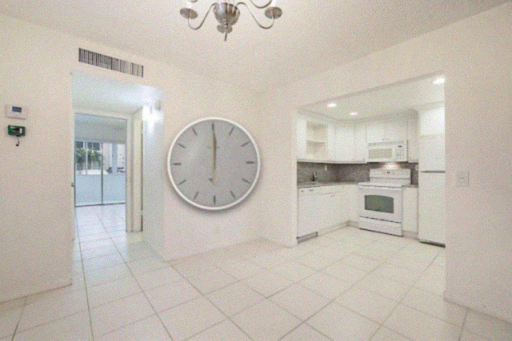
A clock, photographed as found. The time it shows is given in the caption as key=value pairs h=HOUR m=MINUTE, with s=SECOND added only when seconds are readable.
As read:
h=6 m=0
